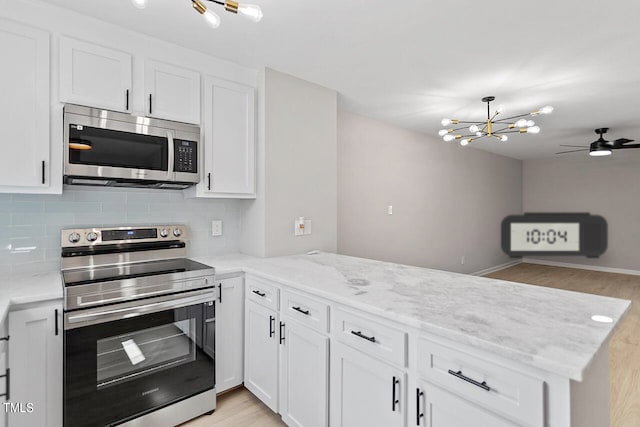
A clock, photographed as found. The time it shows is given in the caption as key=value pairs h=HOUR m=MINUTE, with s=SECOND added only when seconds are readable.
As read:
h=10 m=4
